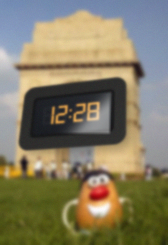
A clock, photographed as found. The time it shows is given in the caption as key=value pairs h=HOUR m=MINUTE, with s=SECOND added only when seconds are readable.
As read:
h=12 m=28
